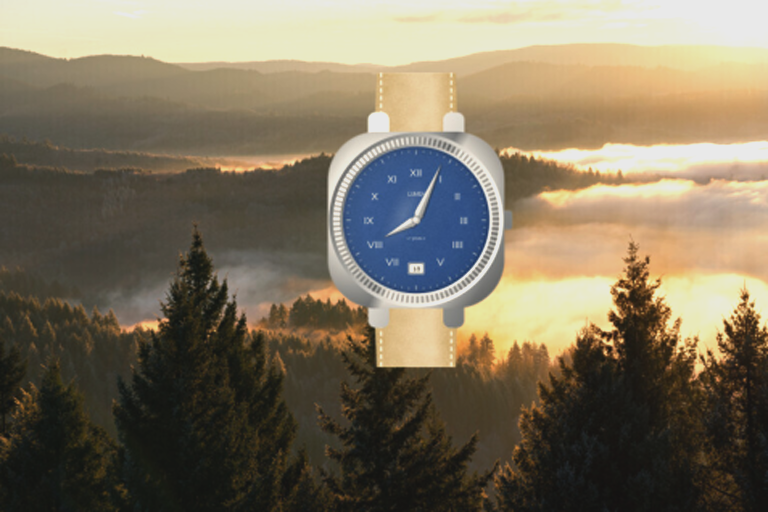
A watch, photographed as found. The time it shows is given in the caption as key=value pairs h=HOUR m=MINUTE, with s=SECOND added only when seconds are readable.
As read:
h=8 m=4
